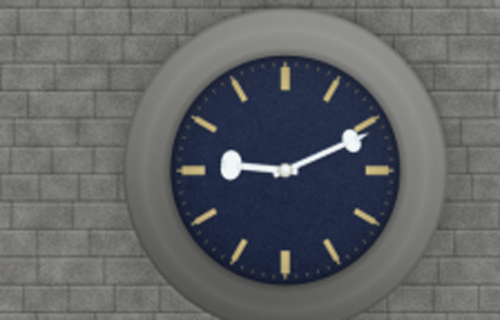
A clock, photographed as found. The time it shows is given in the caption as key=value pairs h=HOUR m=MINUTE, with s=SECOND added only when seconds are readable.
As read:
h=9 m=11
